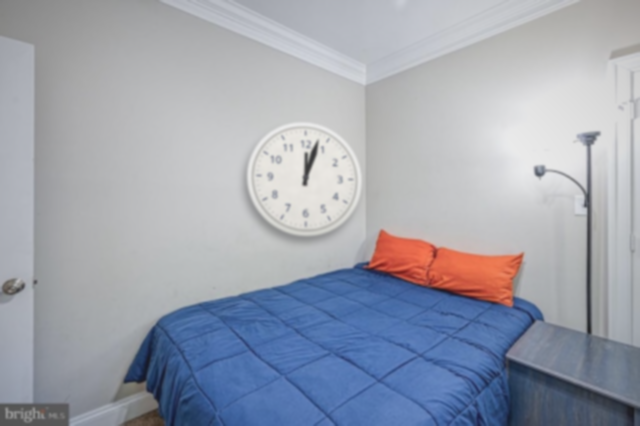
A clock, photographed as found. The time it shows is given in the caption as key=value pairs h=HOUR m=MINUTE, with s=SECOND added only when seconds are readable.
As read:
h=12 m=3
